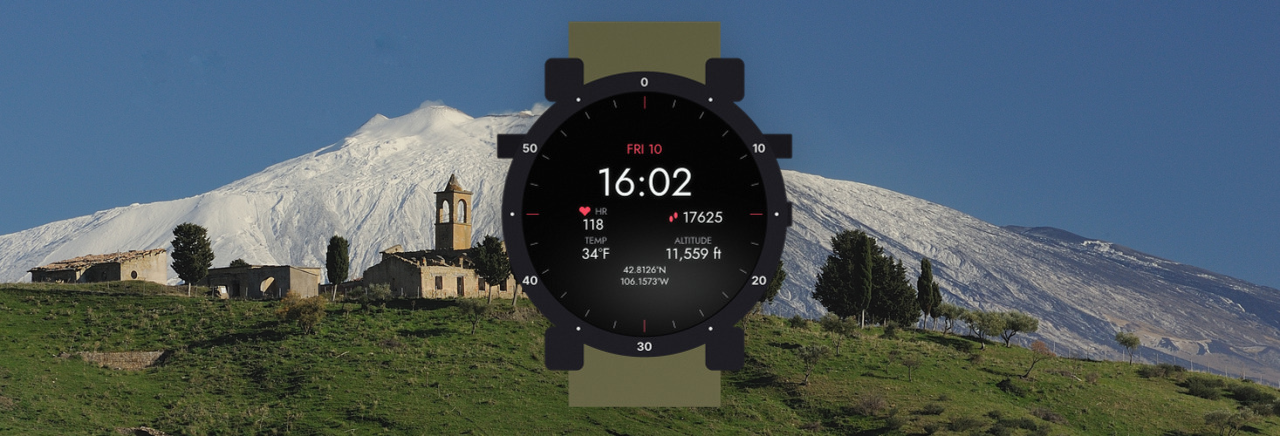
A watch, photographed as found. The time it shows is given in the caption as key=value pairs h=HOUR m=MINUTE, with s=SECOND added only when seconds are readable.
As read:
h=16 m=2
